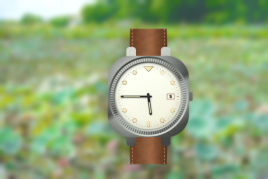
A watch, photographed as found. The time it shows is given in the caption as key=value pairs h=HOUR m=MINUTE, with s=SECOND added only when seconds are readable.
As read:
h=5 m=45
